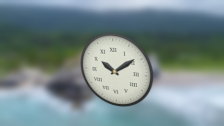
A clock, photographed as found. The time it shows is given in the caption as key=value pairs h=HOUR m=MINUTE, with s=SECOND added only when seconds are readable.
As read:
h=10 m=9
